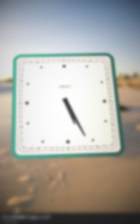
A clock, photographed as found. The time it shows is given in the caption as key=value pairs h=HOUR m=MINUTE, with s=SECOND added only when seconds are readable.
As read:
h=5 m=26
